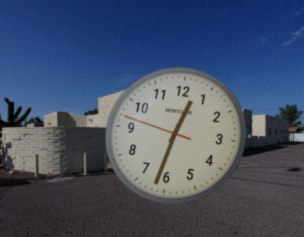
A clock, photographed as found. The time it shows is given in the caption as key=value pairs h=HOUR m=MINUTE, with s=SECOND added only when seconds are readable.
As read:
h=12 m=31 s=47
